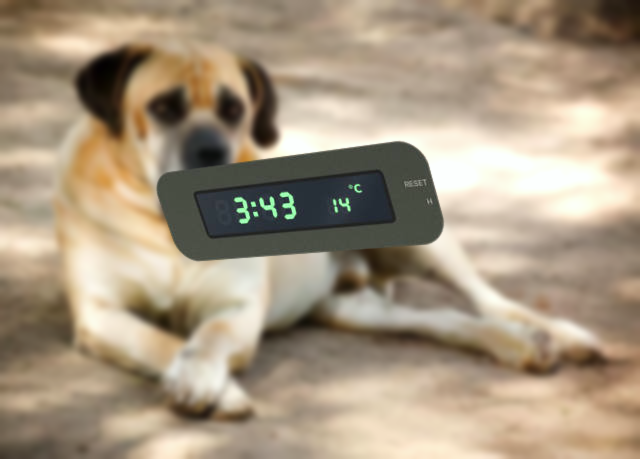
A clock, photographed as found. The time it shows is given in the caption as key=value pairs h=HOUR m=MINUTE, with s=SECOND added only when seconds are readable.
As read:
h=3 m=43
